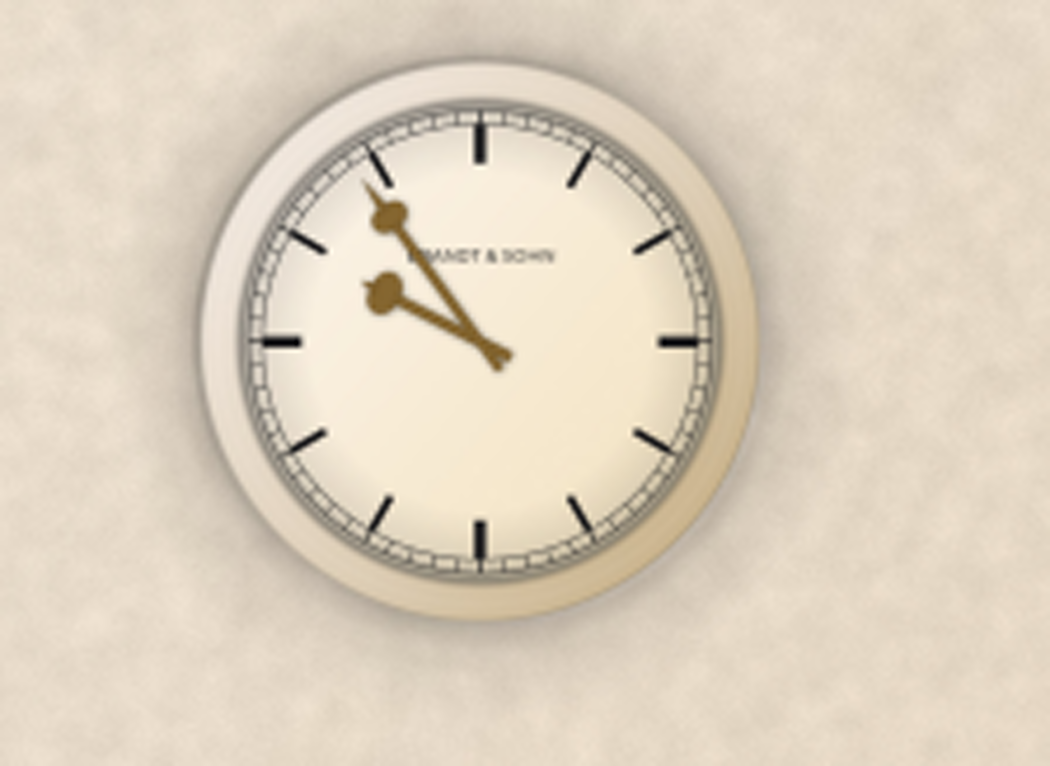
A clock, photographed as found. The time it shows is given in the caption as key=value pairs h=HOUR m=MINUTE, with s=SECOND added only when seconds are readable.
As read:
h=9 m=54
